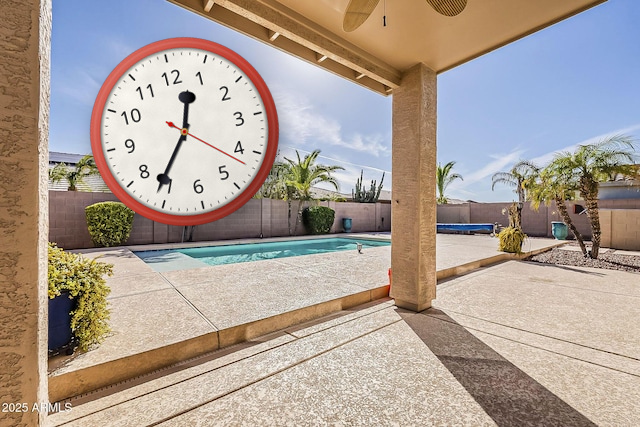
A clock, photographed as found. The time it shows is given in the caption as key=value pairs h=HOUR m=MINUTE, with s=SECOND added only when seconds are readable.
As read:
h=12 m=36 s=22
